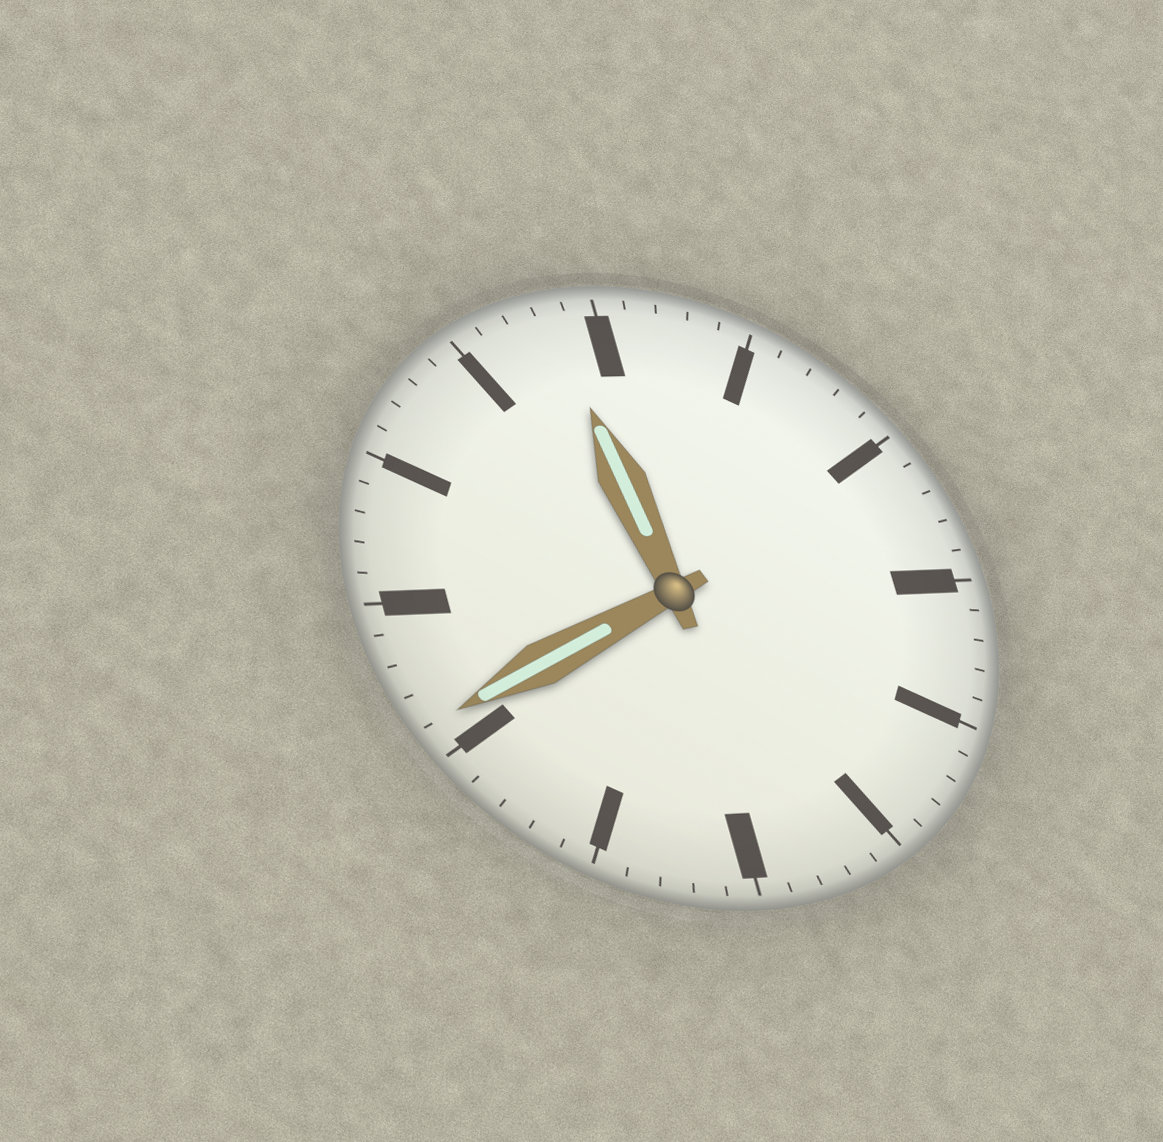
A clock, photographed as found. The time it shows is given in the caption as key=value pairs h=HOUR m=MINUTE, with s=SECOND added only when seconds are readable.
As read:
h=11 m=41
